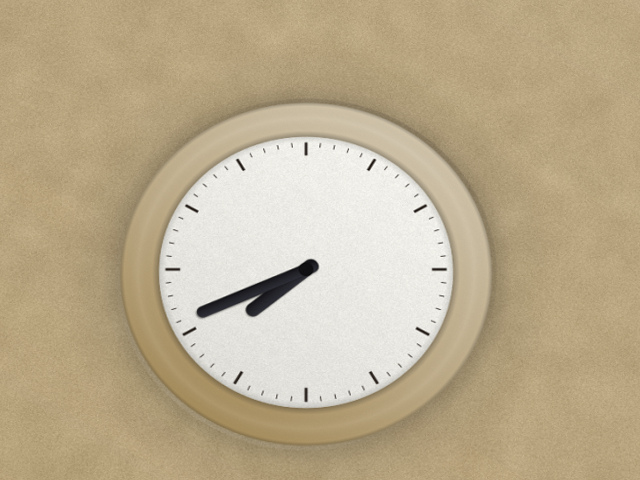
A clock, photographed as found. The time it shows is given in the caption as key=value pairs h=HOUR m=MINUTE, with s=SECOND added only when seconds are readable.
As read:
h=7 m=41
